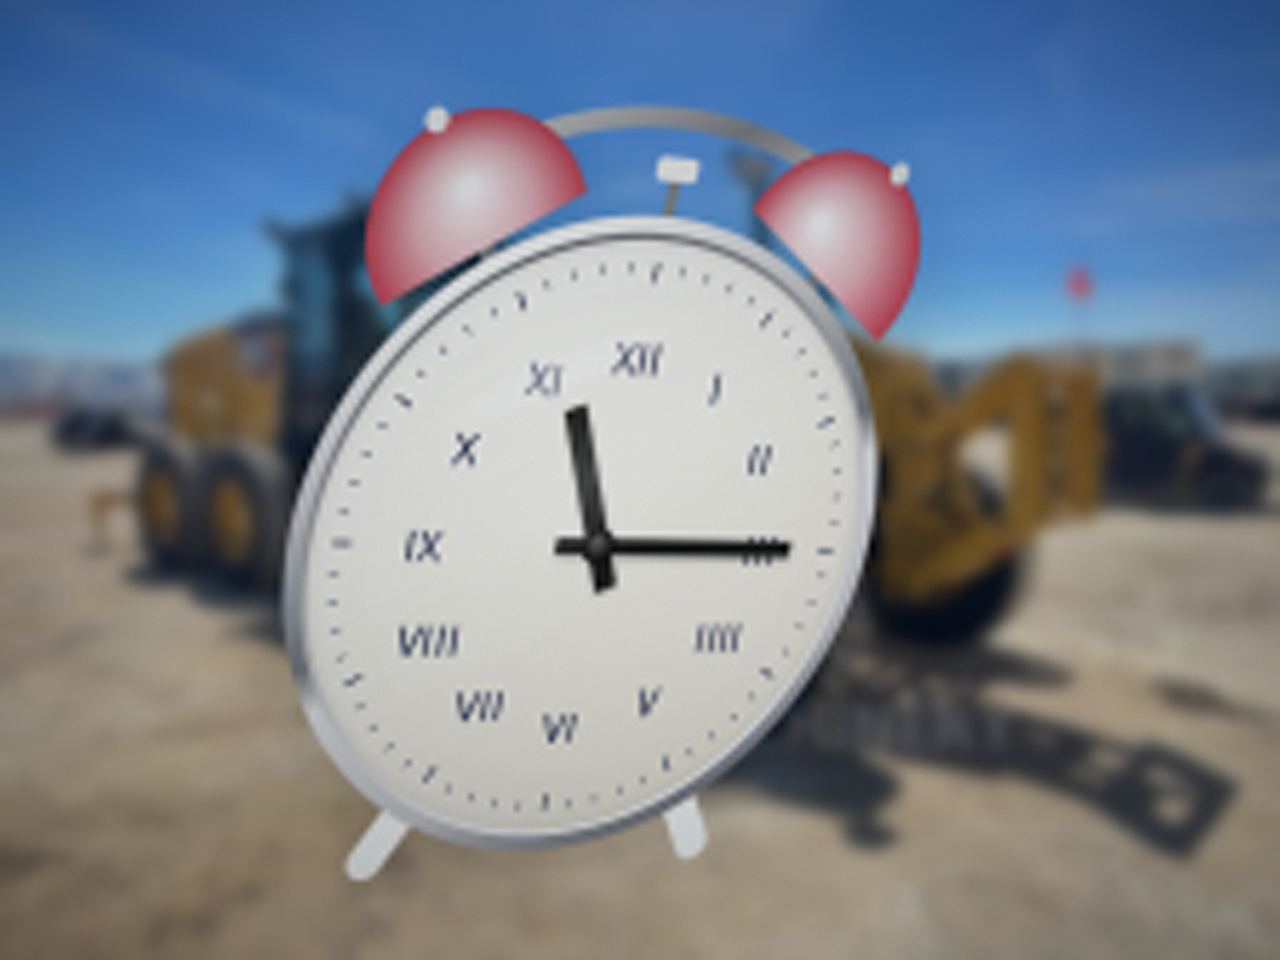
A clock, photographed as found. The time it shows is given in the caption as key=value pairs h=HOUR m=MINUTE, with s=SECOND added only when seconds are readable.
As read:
h=11 m=15
